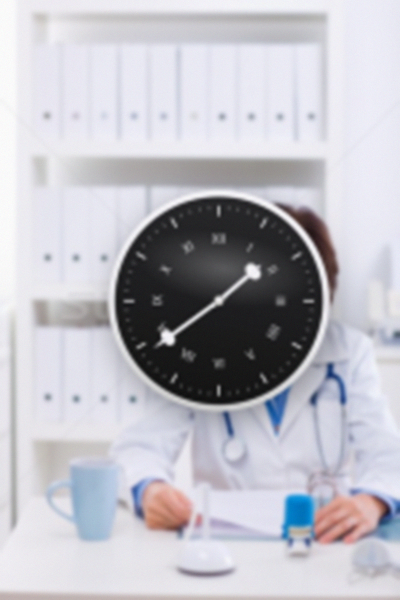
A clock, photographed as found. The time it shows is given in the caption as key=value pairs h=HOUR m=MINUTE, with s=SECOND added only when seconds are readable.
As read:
h=1 m=39
